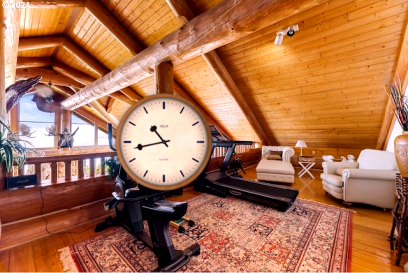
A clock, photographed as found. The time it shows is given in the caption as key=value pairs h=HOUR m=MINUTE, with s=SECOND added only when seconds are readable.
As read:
h=10 m=43
